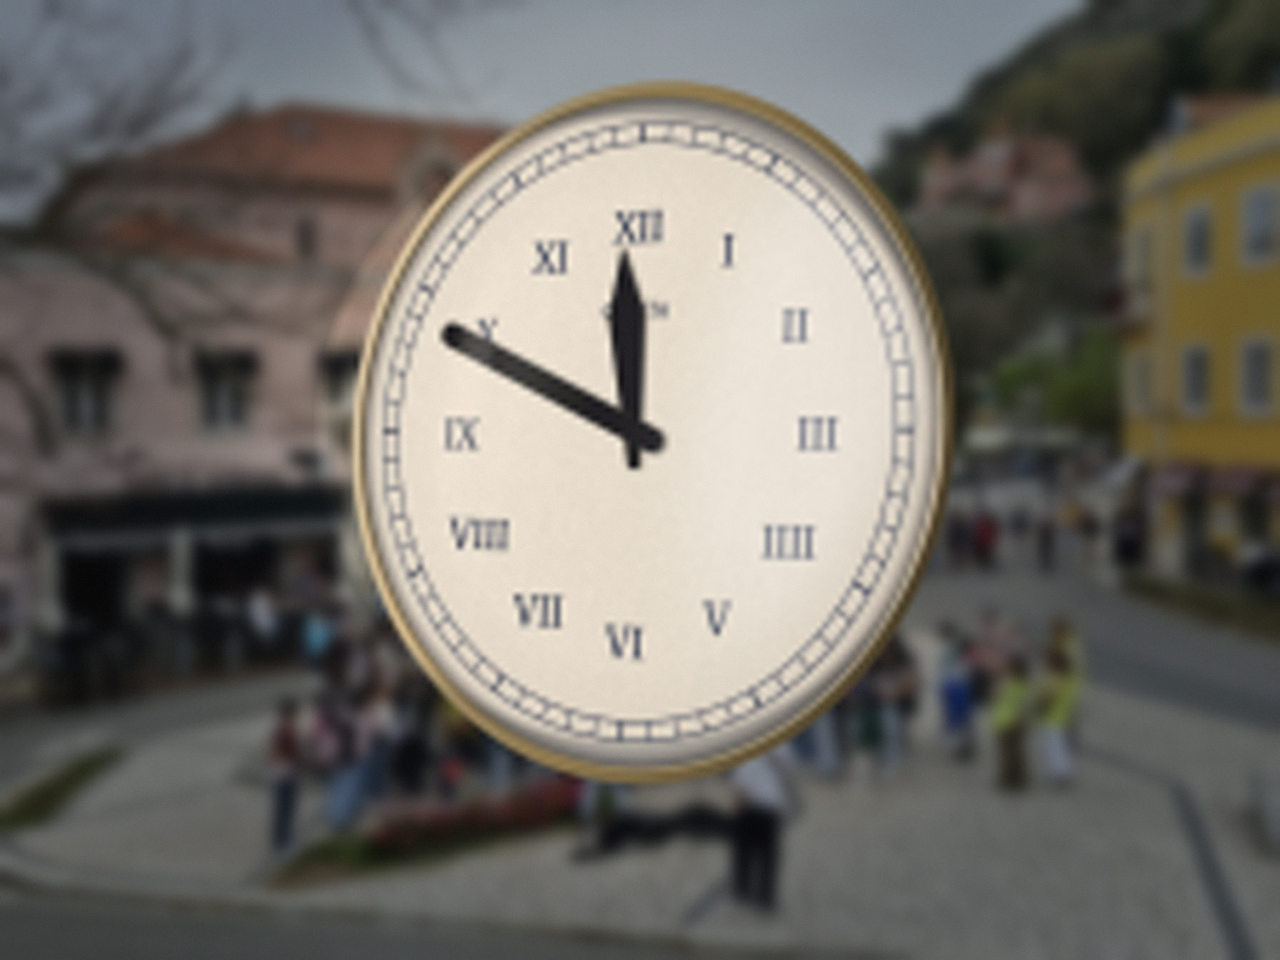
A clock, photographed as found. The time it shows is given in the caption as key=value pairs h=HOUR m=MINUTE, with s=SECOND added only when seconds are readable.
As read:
h=11 m=49
